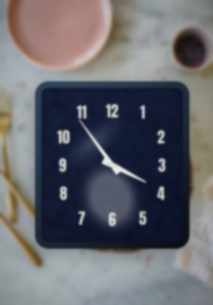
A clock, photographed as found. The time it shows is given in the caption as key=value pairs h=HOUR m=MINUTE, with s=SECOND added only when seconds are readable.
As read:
h=3 m=54
